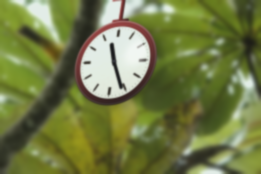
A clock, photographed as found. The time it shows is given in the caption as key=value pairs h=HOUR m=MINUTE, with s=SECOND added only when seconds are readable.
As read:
h=11 m=26
